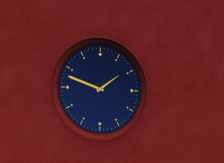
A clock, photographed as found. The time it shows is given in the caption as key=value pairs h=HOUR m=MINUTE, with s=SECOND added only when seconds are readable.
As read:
h=1 m=48
